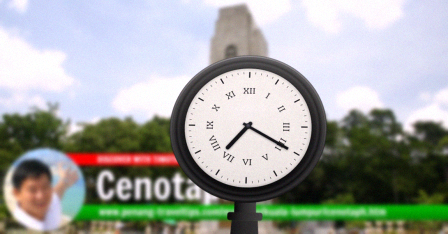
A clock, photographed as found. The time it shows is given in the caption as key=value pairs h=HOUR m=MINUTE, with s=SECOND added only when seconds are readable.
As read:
h=7 m=20
